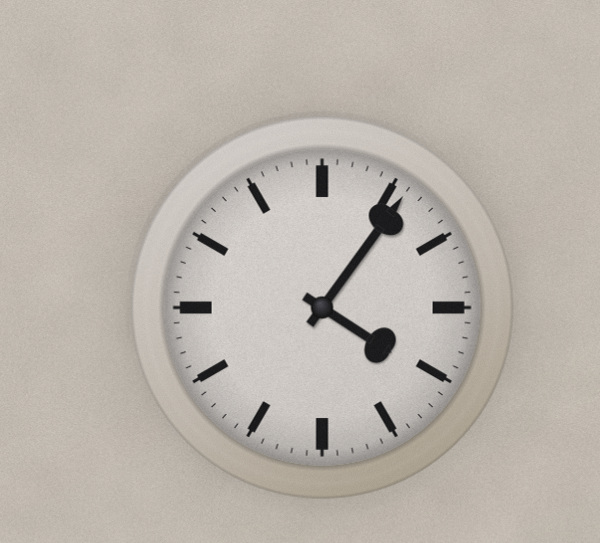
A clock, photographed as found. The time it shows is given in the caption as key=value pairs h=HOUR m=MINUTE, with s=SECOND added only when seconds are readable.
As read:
h=4 m=6
